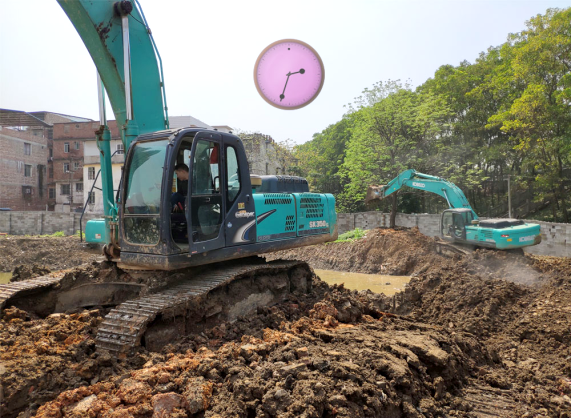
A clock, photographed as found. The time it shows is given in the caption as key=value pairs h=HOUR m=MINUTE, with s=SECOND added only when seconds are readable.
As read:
h=2 m=33
